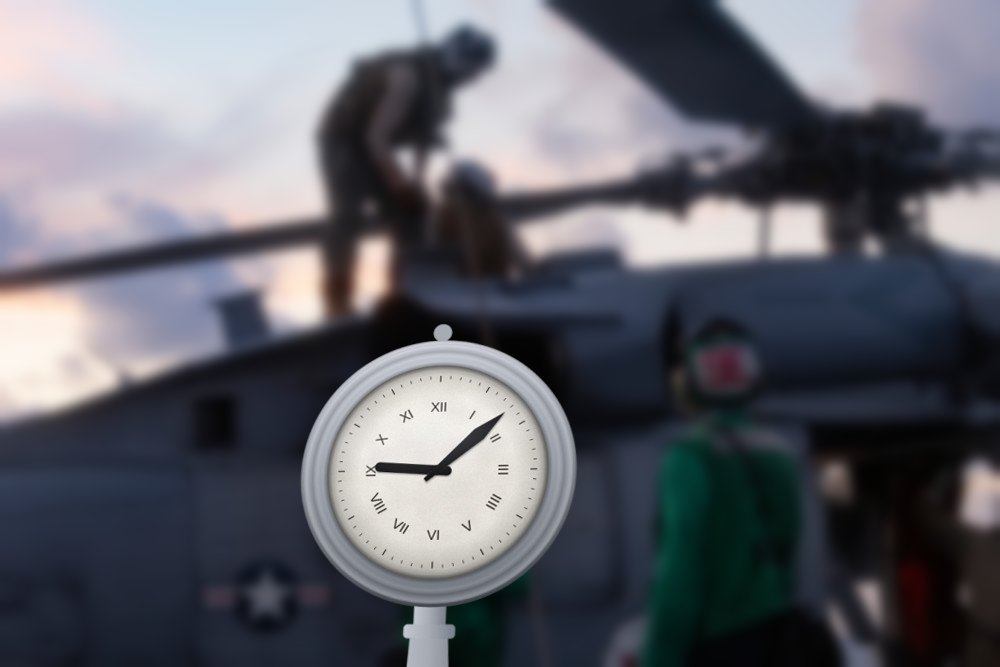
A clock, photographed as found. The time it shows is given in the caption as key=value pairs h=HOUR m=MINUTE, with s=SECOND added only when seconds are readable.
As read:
h=9 m=8
